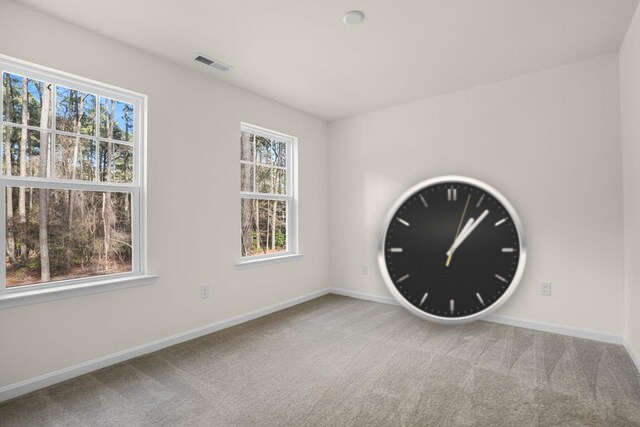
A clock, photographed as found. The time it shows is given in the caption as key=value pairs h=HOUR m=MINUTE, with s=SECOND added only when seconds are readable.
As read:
h=1 m=7 s=3
